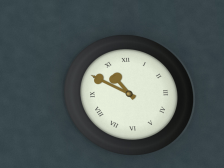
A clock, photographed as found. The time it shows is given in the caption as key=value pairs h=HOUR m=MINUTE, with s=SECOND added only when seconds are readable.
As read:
h=10 m=50
